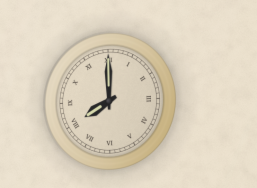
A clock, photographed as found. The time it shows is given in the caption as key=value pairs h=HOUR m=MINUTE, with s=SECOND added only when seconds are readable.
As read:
h=8 m=0
